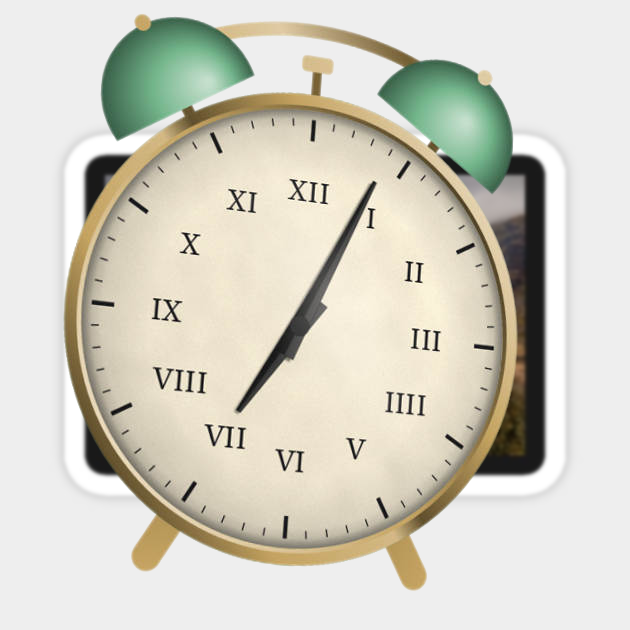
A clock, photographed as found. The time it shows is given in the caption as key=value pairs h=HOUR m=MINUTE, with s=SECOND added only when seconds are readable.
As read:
h=7 m=4
